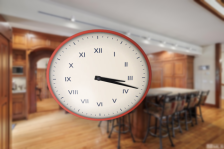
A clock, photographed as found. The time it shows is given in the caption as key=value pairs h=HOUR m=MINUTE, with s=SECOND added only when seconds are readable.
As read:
h=3 m=18
